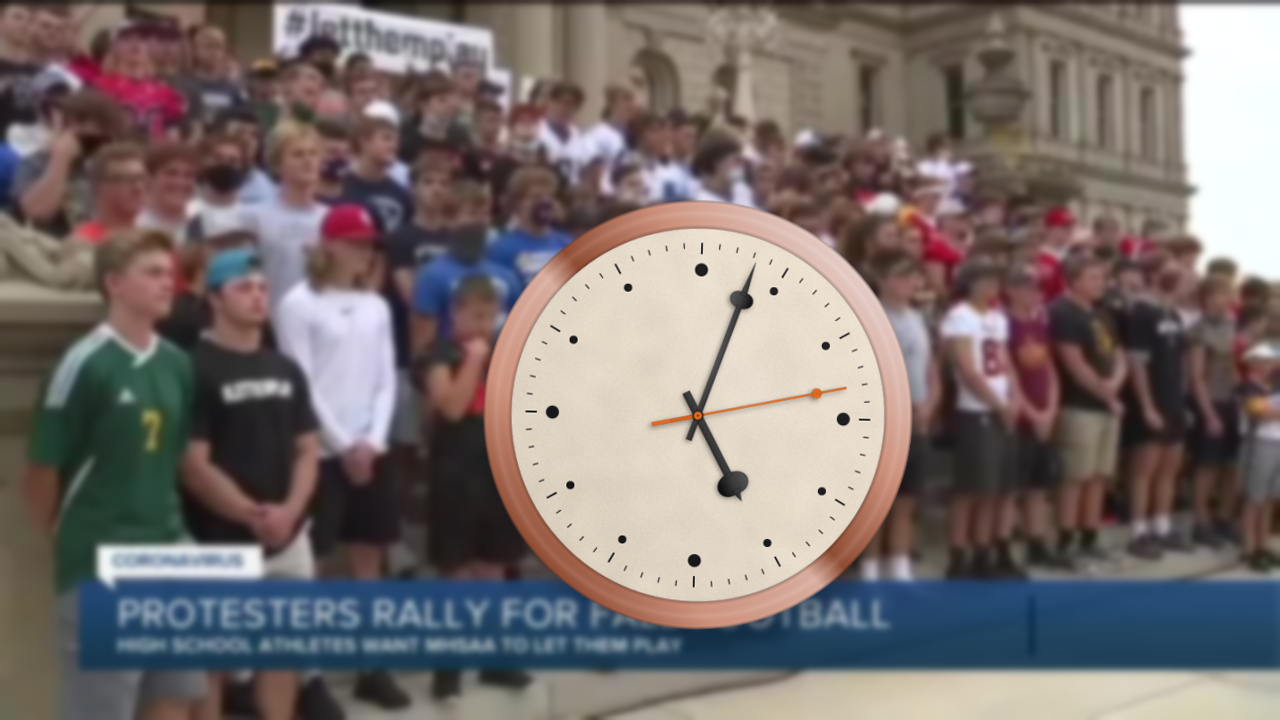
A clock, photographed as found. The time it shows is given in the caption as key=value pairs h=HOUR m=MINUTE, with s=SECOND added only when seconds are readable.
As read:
h=5 m=3 s=13
